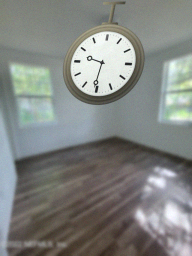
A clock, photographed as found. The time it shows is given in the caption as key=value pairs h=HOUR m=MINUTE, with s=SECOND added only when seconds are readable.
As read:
h=9 m=31
